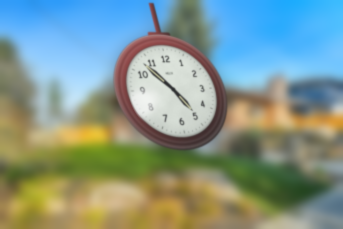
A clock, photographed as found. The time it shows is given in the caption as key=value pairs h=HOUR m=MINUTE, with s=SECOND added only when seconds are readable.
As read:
h=4 m=53
